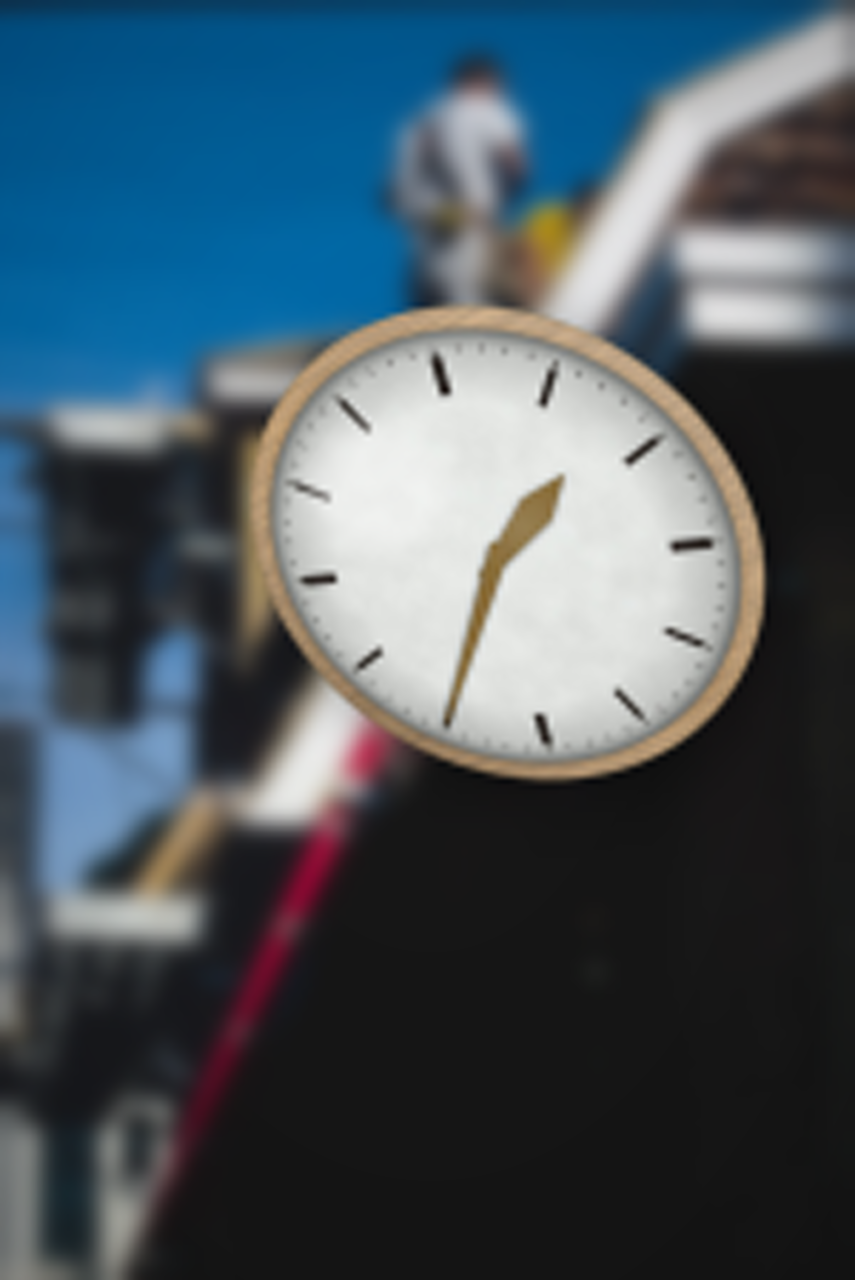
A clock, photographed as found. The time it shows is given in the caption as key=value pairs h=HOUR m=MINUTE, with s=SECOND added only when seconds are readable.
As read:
h=1 m=35
